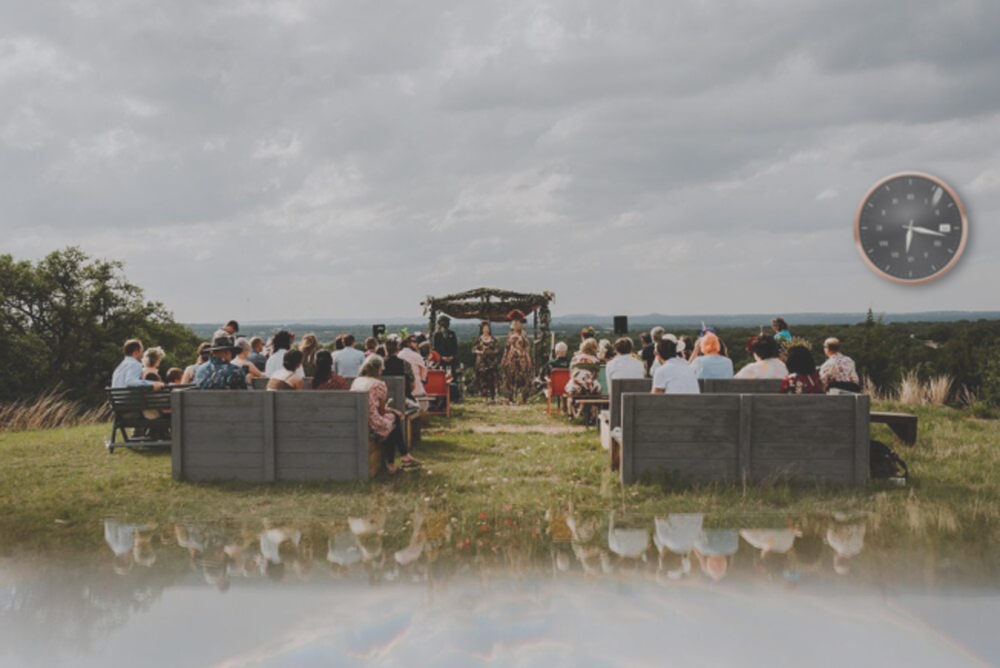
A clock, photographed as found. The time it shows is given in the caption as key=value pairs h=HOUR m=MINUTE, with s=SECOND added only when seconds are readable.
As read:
h=6 m=17
